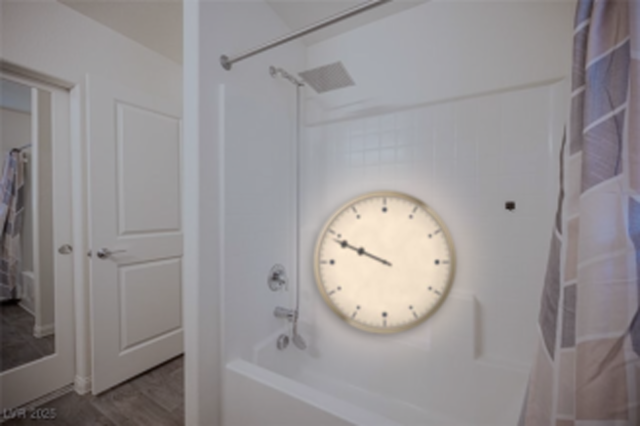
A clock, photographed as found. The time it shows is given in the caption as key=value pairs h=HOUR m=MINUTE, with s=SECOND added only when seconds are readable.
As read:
h=9 m=49
